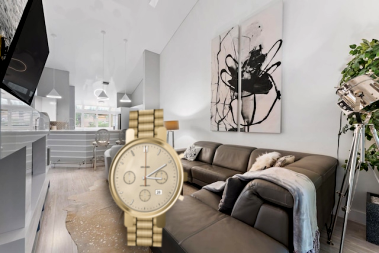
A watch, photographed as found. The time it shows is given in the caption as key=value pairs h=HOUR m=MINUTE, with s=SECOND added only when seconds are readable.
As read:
h=3 m=10
